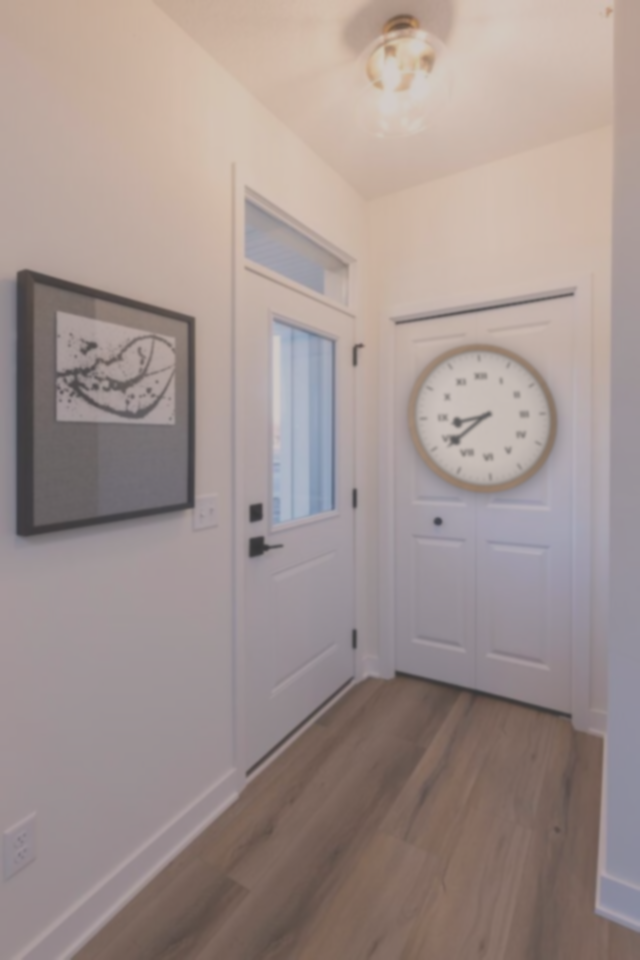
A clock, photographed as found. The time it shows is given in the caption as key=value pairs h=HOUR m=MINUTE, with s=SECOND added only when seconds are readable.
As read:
h=8 m=39
